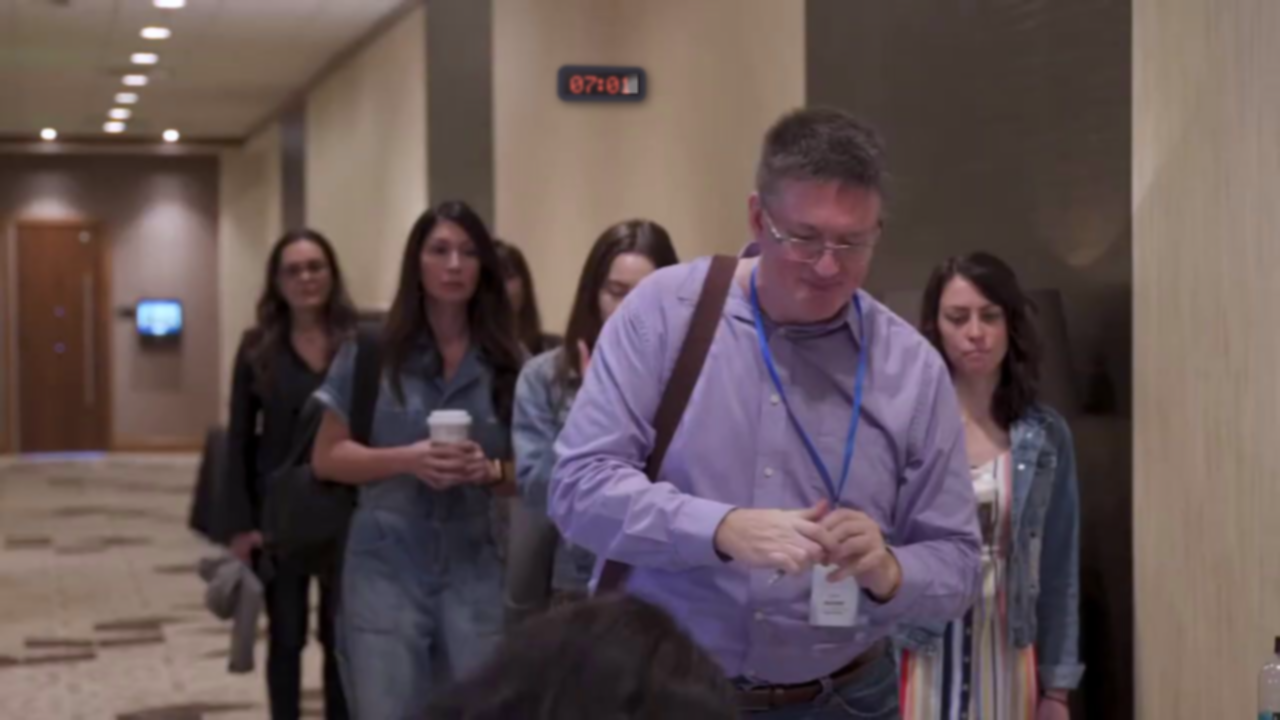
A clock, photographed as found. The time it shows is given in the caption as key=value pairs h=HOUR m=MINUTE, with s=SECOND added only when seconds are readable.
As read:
h=7 m=1
